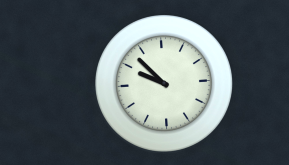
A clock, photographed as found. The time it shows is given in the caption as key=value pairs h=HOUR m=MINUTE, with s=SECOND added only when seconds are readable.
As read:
h=9 m=53
